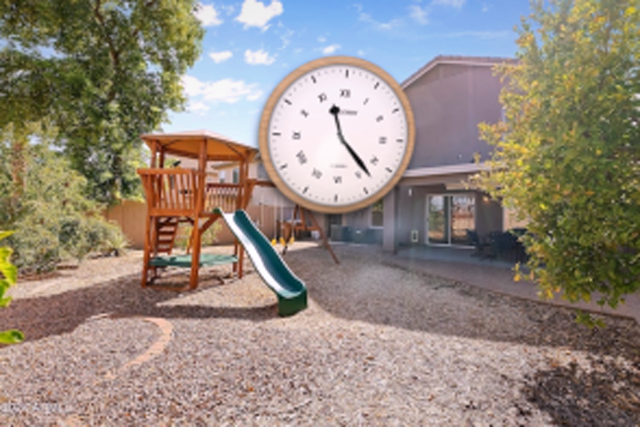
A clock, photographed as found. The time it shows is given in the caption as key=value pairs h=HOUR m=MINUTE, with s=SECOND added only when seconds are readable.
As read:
h=11 m=23
